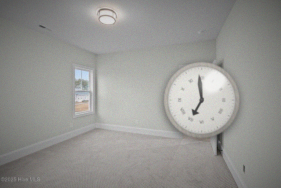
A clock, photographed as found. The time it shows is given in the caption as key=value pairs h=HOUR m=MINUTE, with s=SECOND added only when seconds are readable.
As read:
h=6 m=59
